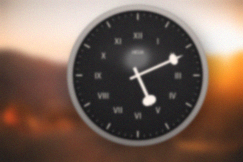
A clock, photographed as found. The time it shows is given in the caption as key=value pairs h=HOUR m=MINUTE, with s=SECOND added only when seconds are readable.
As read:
h=5 m=11
